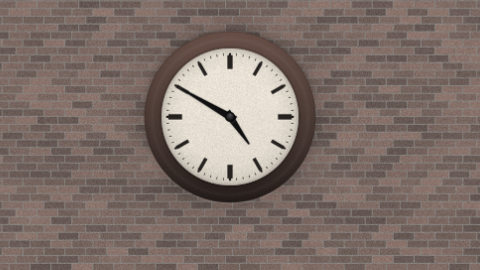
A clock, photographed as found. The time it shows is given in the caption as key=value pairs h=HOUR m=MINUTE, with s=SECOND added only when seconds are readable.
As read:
h=4 m=50
